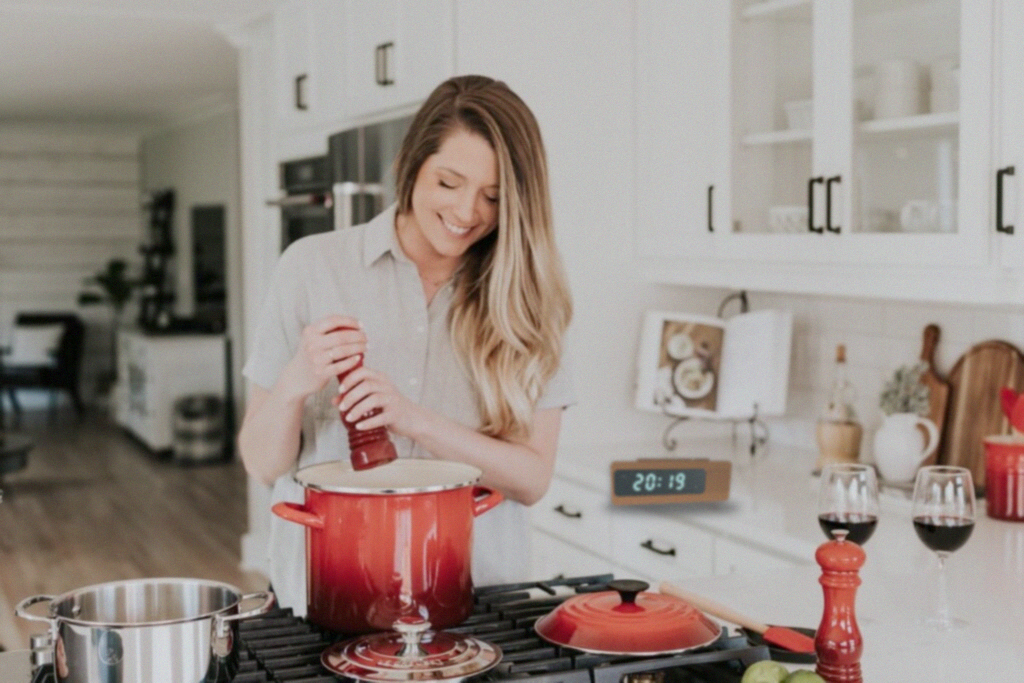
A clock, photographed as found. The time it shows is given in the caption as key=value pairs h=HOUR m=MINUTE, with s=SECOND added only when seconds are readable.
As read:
h=20 m=19
